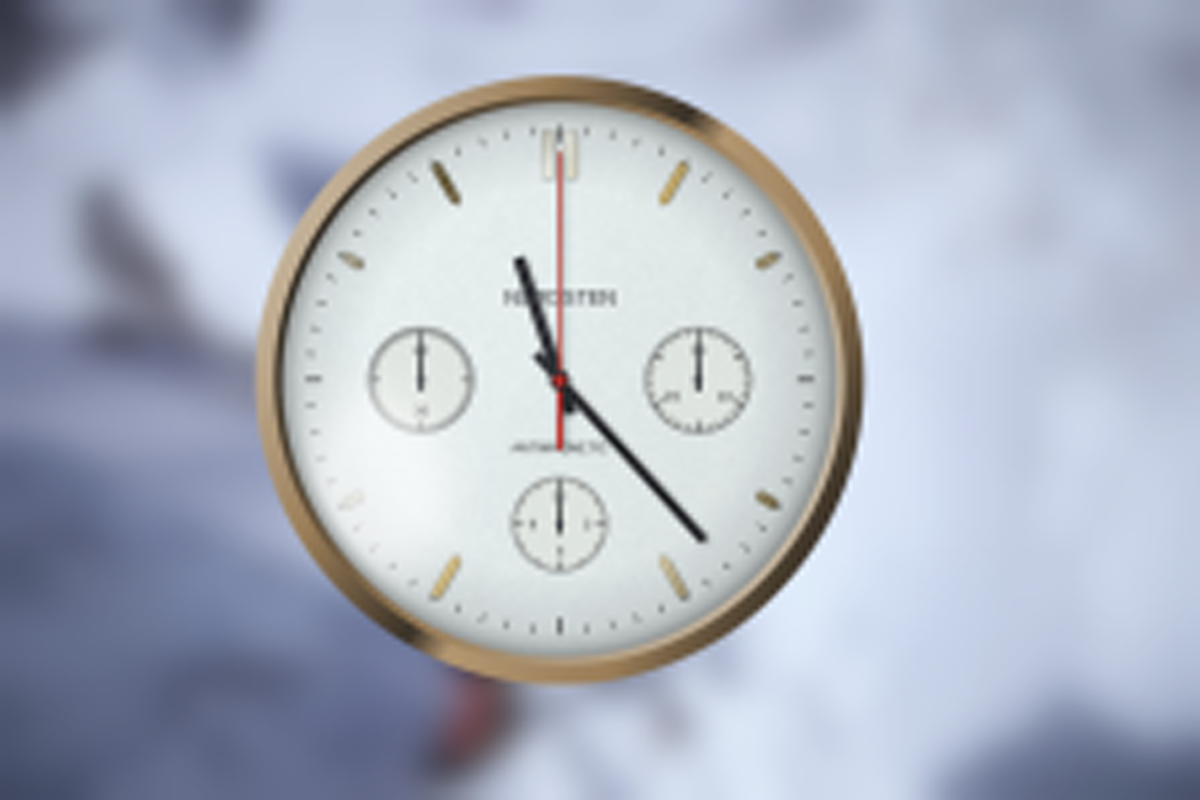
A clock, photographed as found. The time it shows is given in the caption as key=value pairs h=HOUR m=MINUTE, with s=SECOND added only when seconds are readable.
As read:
h=11 m=23
